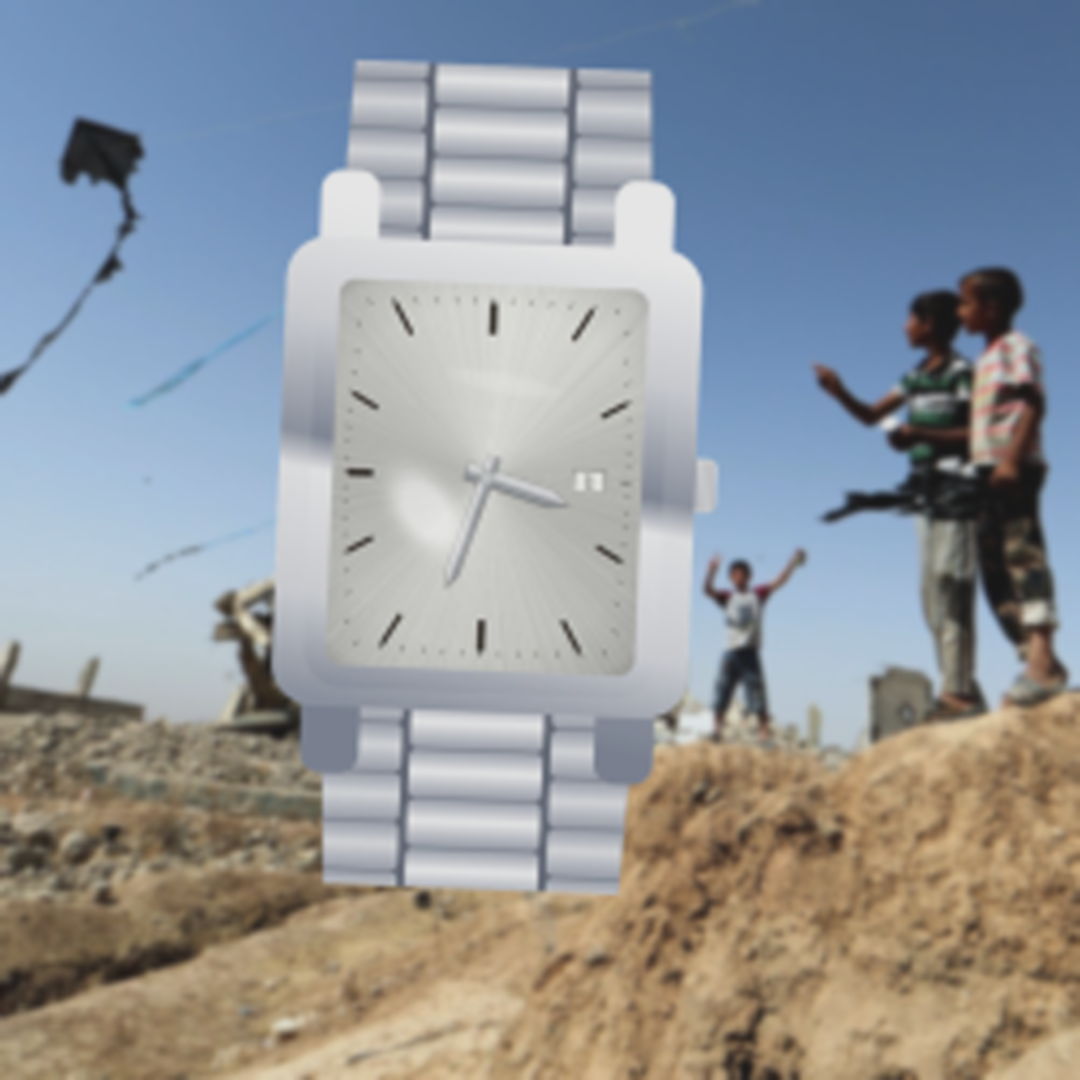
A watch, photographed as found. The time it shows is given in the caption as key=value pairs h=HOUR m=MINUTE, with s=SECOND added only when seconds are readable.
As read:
h=3 m=33
